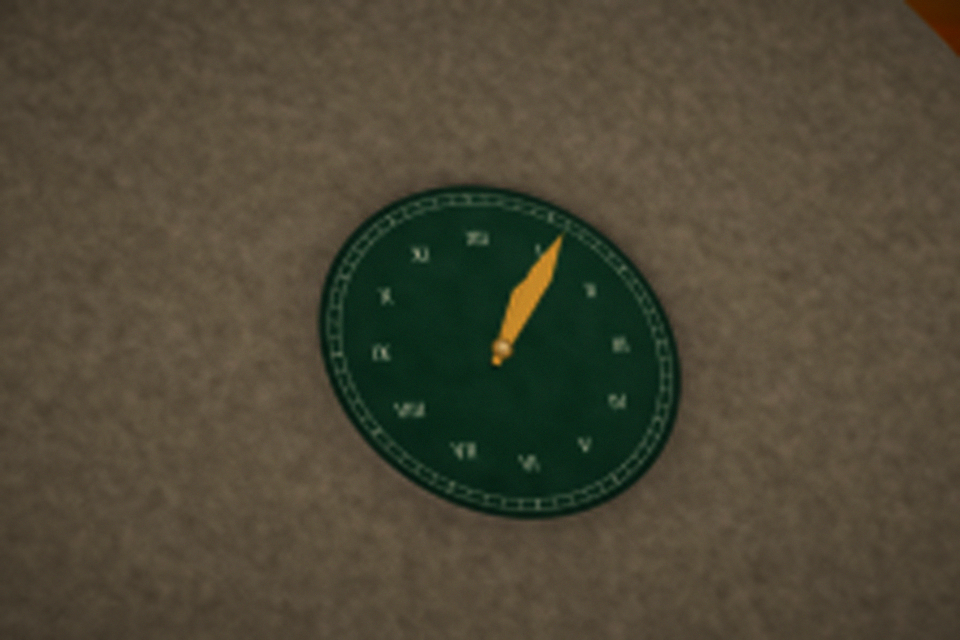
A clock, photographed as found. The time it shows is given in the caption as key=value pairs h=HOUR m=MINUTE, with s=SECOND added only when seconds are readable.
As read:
h=1 m=6
